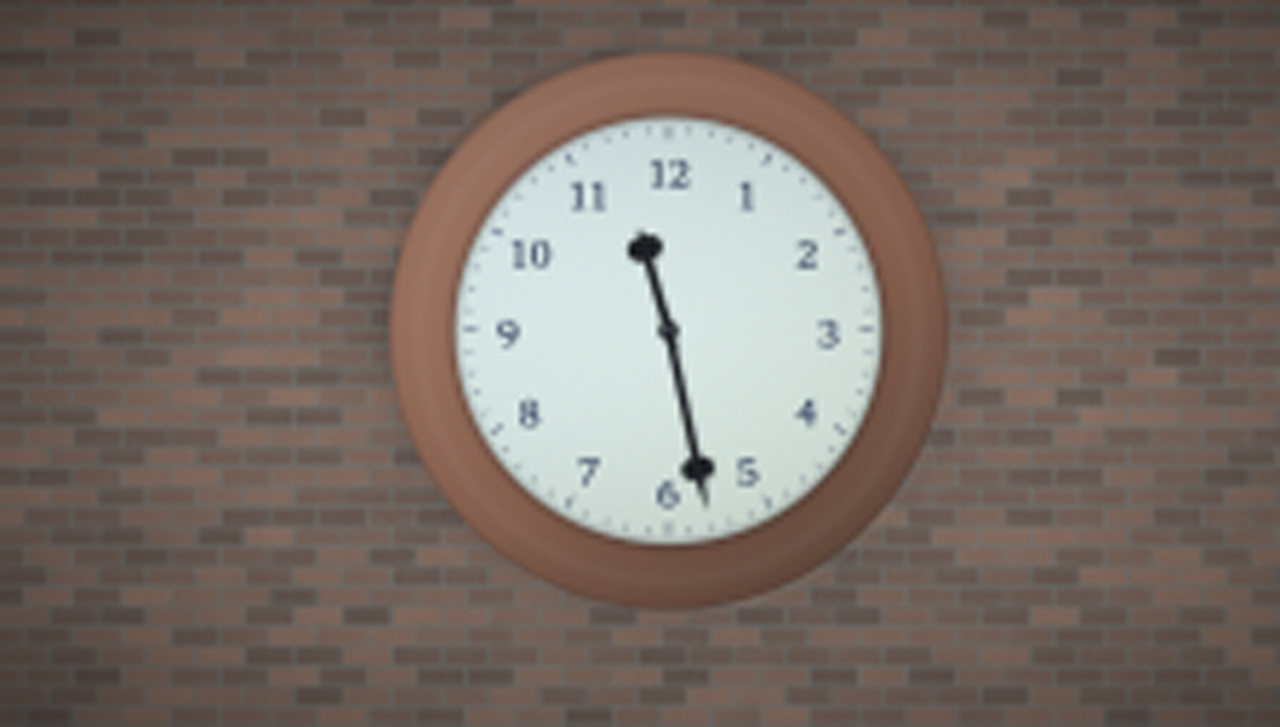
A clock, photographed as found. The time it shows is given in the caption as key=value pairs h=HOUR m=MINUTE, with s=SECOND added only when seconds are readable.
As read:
h=11 m=28
